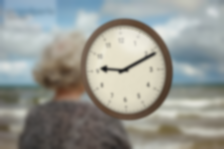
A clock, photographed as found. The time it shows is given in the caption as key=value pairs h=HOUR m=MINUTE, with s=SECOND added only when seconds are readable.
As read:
h=9 m=11
